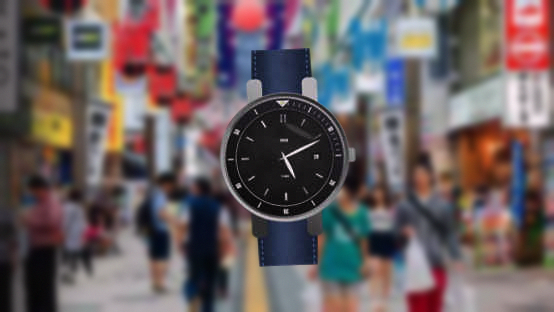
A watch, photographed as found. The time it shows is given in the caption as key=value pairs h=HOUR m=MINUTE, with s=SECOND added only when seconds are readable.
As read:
h=5 m=11
